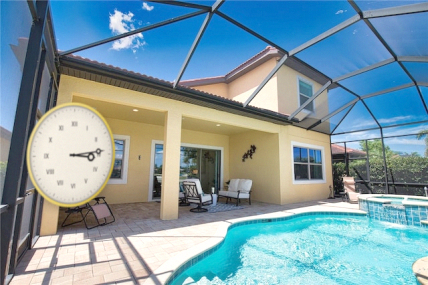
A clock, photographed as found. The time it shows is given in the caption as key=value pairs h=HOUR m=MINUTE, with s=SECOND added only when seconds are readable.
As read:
h=3 m=14
